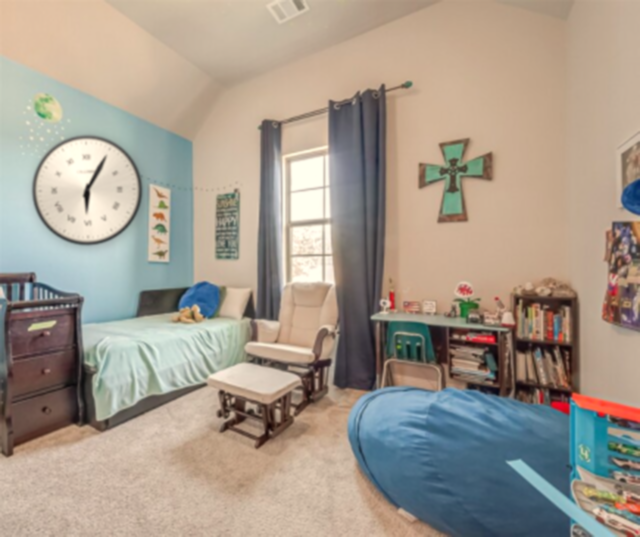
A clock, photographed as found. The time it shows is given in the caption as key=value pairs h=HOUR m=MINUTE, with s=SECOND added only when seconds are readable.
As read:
h=6 m=5
